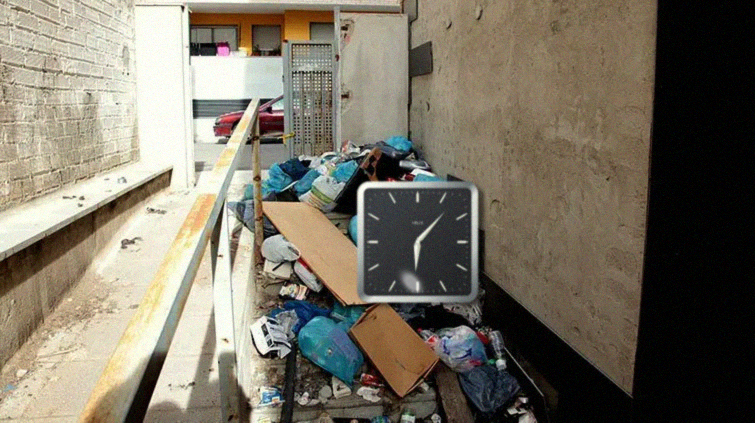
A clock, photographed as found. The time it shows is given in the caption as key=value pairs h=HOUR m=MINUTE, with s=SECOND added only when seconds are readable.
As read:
h=6 m=7
